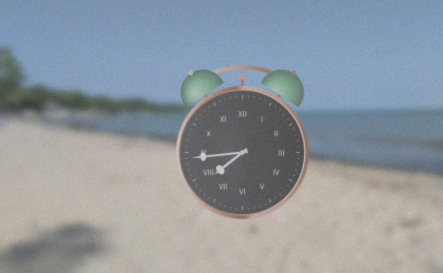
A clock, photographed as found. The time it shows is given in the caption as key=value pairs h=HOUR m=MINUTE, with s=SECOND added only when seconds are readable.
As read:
h=7 m=44
